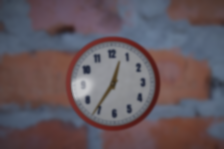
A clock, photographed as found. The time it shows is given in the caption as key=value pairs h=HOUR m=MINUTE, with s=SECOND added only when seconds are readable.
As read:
h=12 m=36
